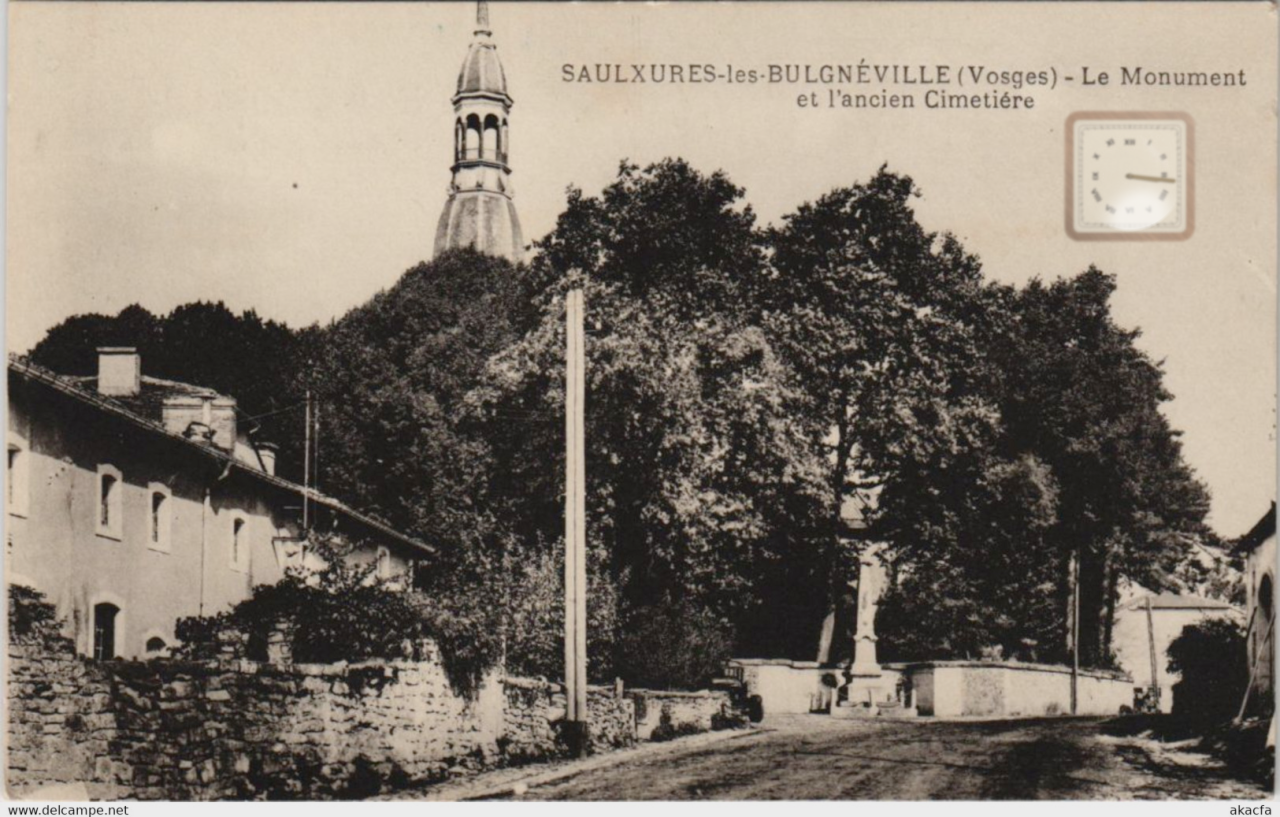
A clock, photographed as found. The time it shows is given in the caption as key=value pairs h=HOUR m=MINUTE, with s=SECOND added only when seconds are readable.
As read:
h=3 m=16
